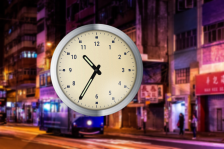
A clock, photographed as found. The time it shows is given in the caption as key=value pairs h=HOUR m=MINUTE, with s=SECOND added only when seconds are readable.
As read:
h=10 m=35
